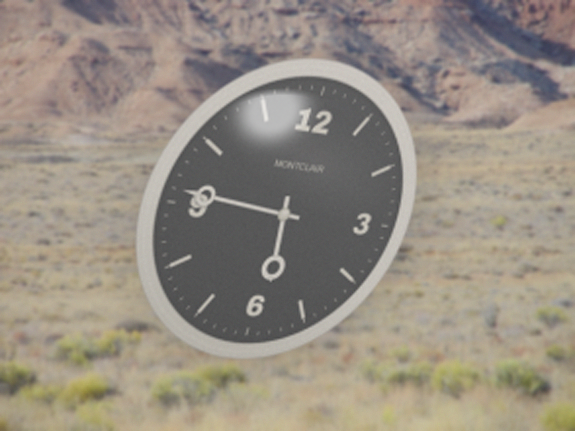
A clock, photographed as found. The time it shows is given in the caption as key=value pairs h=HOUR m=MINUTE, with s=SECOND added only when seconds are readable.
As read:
h=5 m=46
